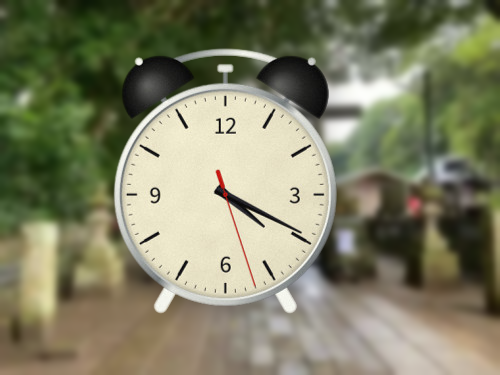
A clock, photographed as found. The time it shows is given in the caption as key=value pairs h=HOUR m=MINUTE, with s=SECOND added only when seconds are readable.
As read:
h=4 m=19 s=27
